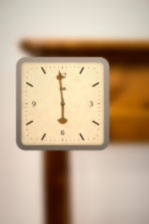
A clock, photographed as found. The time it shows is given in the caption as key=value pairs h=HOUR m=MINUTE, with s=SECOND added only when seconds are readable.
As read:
h=5 m=59
